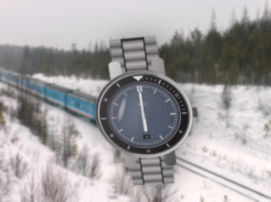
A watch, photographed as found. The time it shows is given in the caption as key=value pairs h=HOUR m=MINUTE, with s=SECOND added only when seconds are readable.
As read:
h=6 m=0
